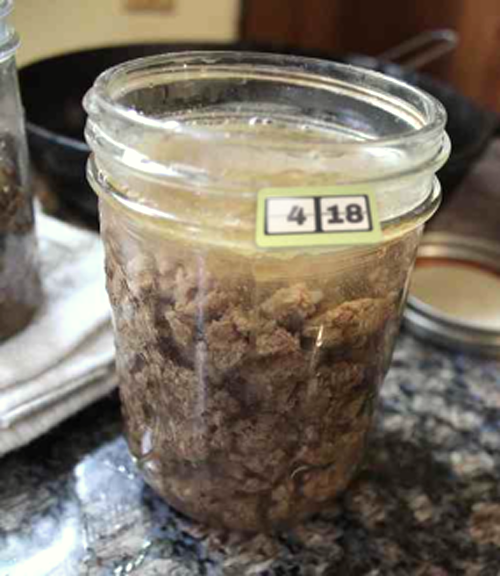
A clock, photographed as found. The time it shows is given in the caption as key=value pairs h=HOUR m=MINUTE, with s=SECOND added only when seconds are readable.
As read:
h=4 m=18
